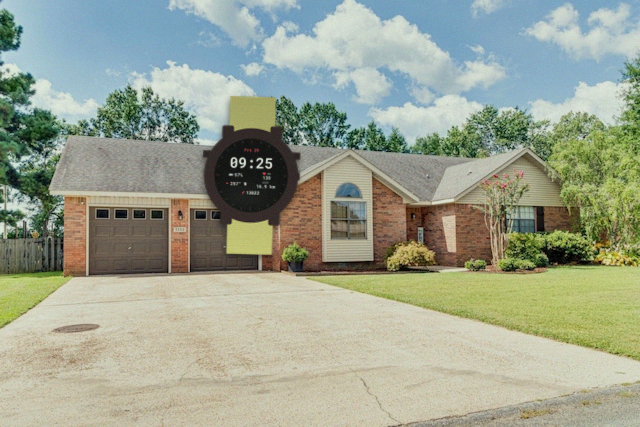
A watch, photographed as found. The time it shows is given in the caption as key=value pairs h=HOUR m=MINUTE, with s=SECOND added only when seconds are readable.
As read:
h=9 m=25
